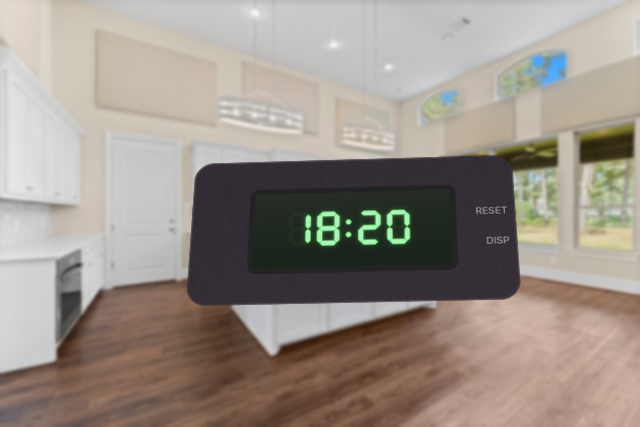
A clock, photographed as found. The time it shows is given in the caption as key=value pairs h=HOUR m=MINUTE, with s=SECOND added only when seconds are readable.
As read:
h=18 m=20
